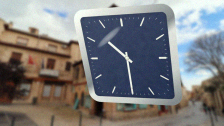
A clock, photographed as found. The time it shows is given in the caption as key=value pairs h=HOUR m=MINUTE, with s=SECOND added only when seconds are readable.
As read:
h=10 m=30
